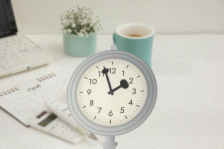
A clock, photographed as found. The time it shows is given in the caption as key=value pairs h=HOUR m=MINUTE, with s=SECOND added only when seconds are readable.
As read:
h=1 m=57
